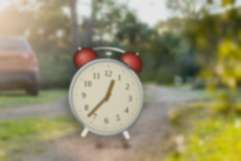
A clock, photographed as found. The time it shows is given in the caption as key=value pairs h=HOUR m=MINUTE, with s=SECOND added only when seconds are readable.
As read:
h=12 m=37
